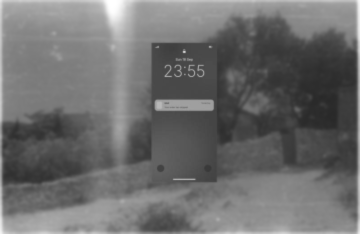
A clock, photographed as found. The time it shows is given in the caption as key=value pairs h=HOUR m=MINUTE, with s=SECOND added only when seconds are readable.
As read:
h=23 m=55
